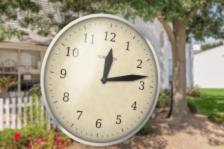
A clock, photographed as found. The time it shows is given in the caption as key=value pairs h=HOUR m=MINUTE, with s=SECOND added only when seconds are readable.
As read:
h=12 m=13
